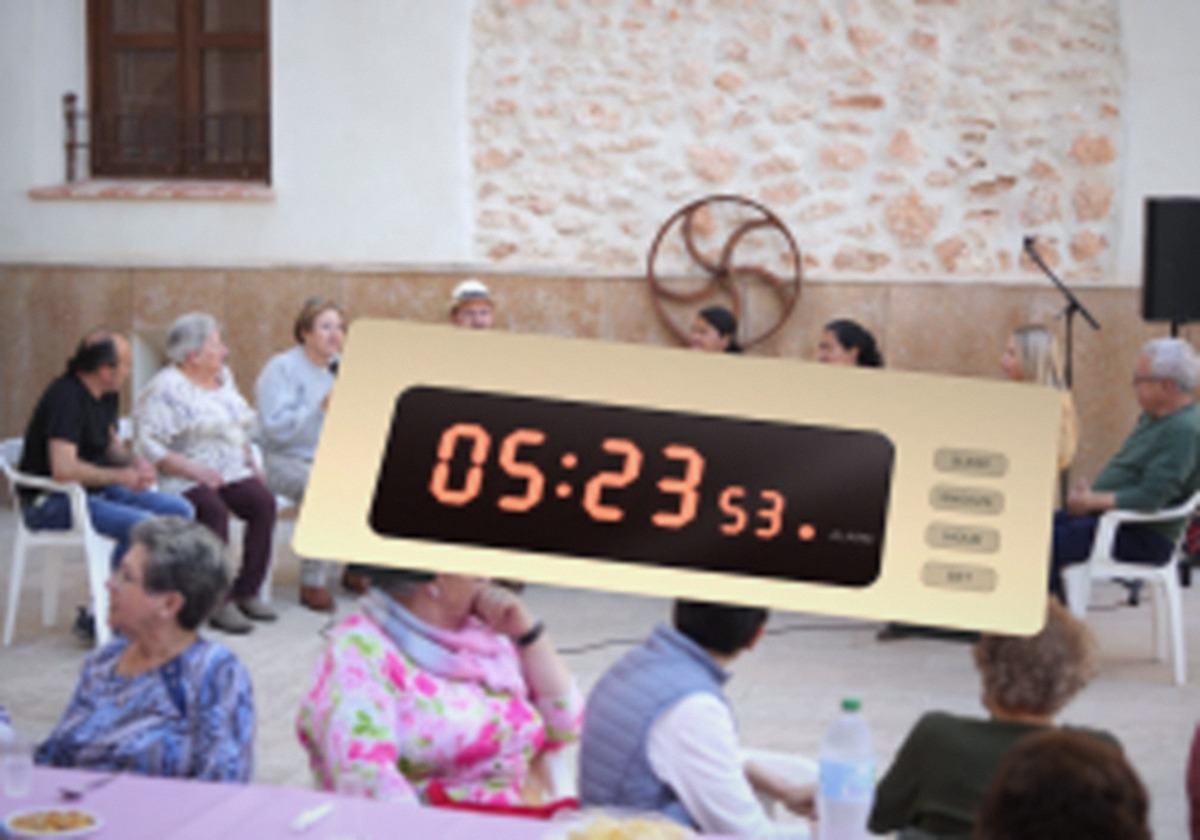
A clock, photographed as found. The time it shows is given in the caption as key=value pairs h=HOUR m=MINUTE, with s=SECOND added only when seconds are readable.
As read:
h=5 m=23 s=53
